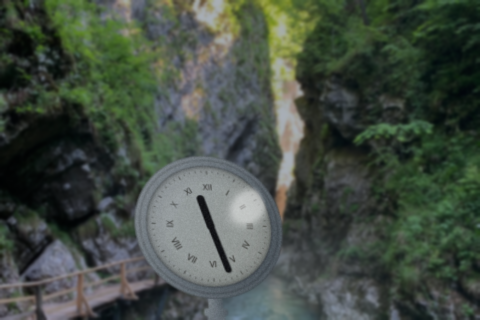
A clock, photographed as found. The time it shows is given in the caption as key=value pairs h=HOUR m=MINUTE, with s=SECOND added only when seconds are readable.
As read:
h=11 m=27
